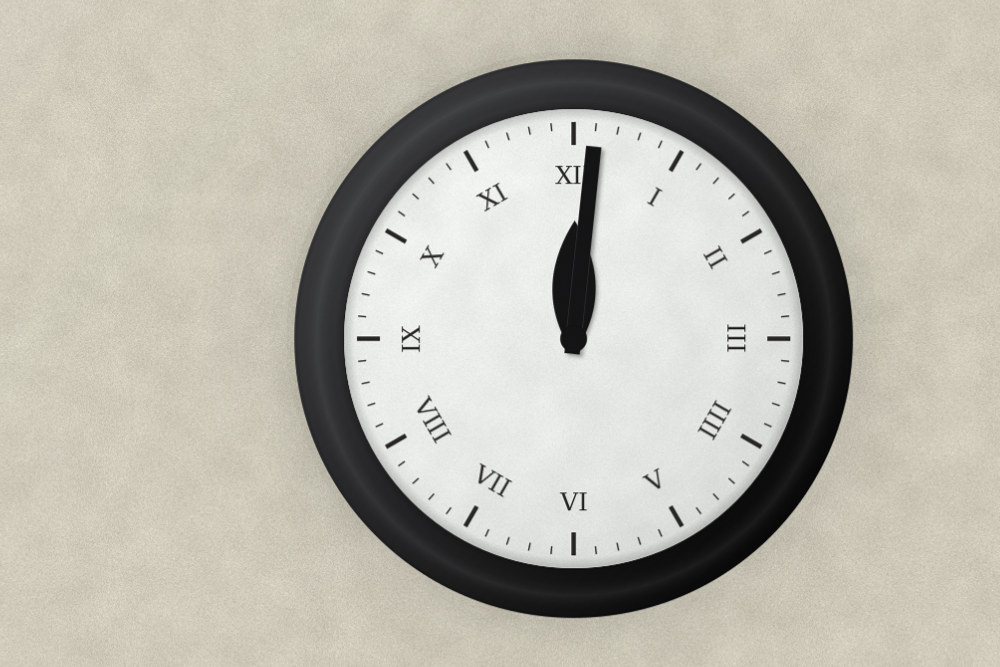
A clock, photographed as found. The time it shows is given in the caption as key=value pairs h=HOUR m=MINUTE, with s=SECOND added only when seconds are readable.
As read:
h=12 m=1
